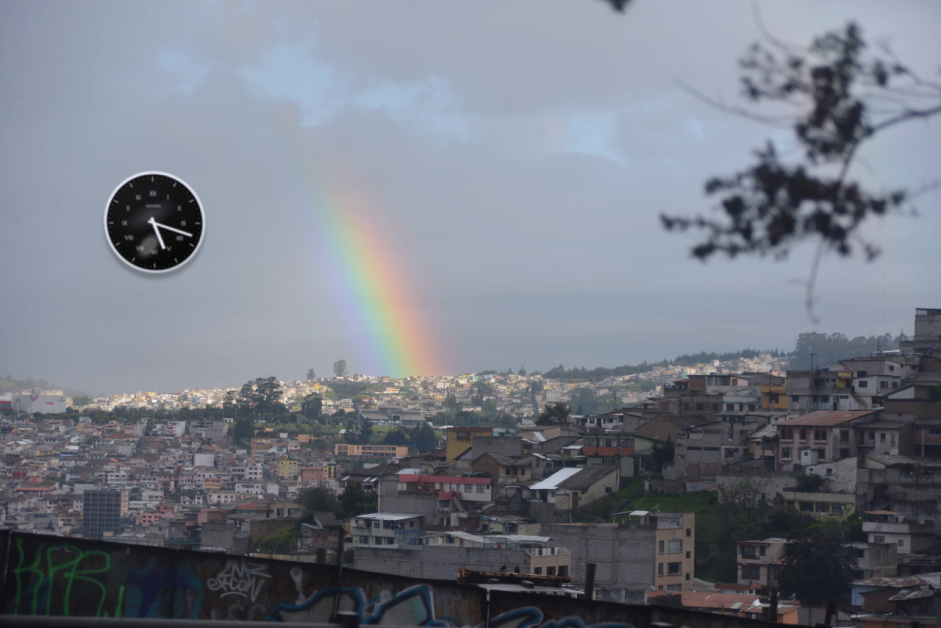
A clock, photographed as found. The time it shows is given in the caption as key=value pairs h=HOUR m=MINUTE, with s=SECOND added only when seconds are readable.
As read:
h=5 m=18
